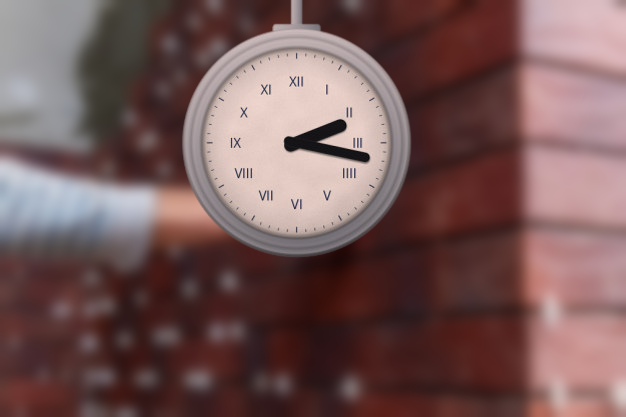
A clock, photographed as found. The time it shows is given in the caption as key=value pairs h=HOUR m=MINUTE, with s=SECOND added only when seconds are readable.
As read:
h=2 m=17
